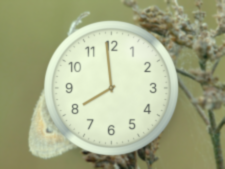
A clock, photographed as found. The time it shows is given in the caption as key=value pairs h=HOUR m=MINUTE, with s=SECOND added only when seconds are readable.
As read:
h=7 m=59
